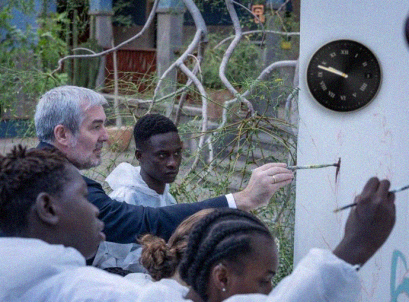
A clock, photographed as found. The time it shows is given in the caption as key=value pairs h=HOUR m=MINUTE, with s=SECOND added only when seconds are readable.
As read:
h=9 m=48
